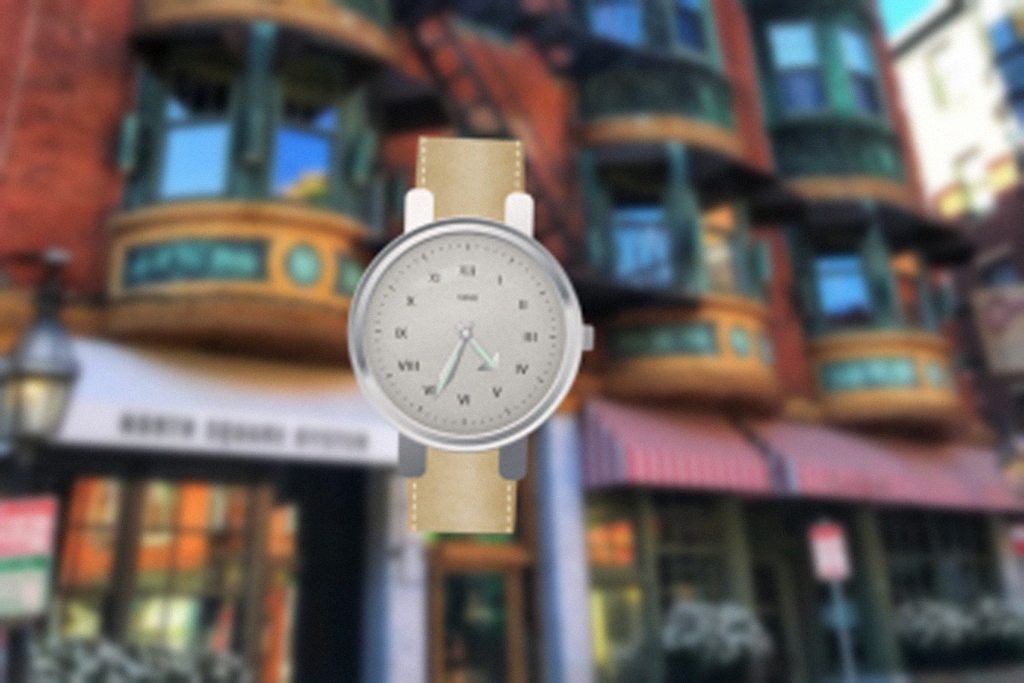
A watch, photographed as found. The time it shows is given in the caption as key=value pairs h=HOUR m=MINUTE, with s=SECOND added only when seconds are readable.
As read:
h=4 m=34
